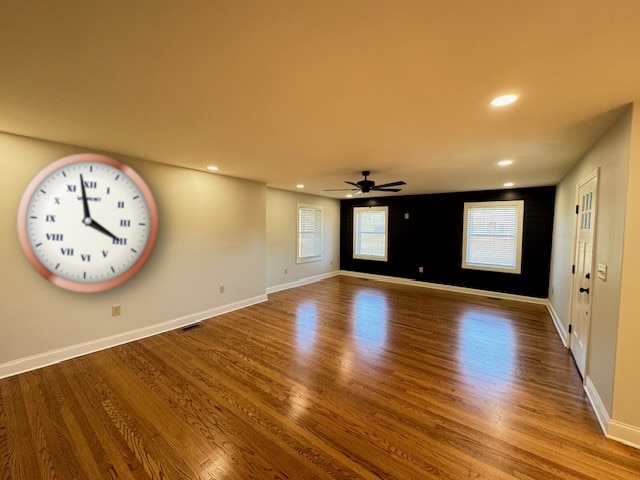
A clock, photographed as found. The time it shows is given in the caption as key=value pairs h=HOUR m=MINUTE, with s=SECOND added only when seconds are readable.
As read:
h=3 m=58
